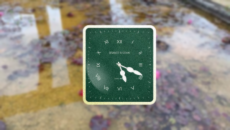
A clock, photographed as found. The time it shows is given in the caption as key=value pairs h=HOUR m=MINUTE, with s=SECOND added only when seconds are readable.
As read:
h=5 m=19
